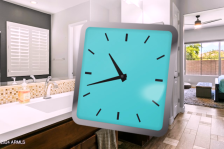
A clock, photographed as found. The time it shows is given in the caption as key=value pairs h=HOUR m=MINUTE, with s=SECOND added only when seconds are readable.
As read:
h=10 m=42
